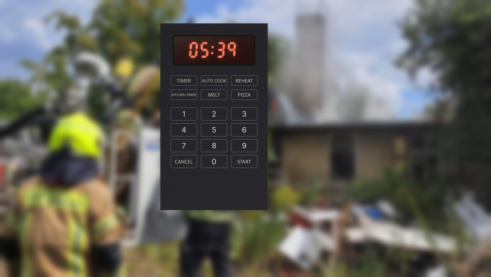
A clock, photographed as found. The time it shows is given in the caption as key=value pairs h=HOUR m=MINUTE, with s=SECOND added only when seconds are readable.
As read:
h=5 m=39
